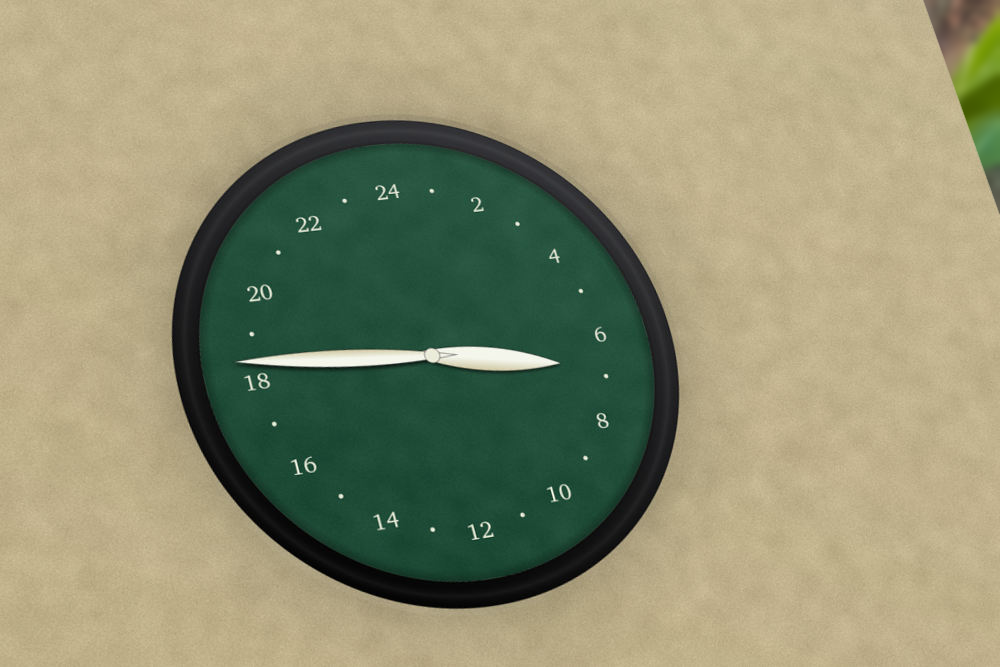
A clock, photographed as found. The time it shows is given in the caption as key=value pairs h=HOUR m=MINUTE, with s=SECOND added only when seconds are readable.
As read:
h=6 m=46
